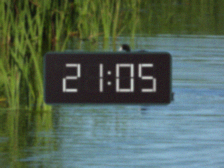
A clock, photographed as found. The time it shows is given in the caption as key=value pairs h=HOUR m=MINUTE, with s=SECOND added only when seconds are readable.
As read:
h=21 m=5
